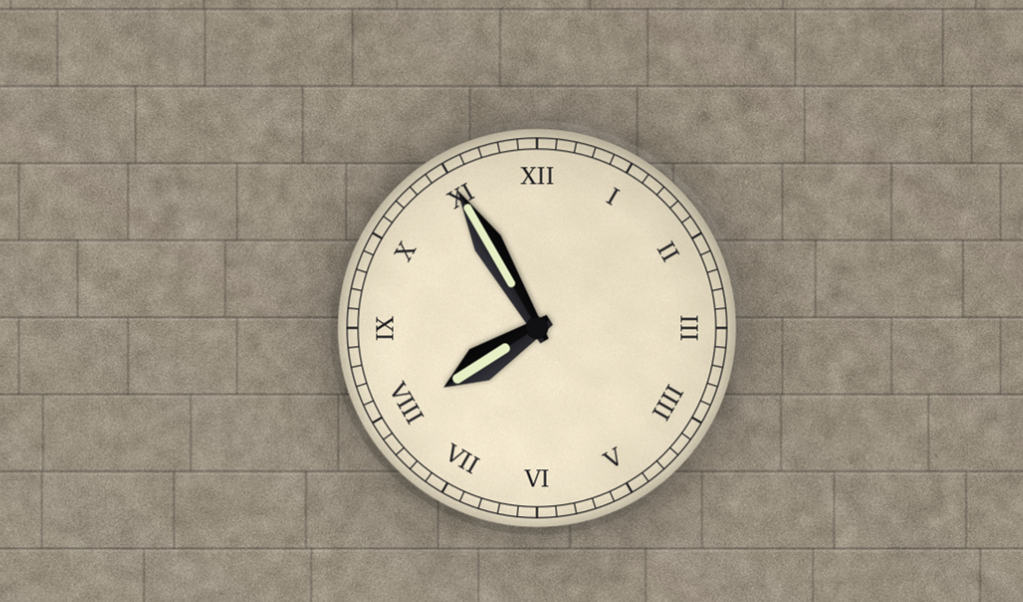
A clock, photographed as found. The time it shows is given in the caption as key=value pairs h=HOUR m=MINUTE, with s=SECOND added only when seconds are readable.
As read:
h=7 m=55
